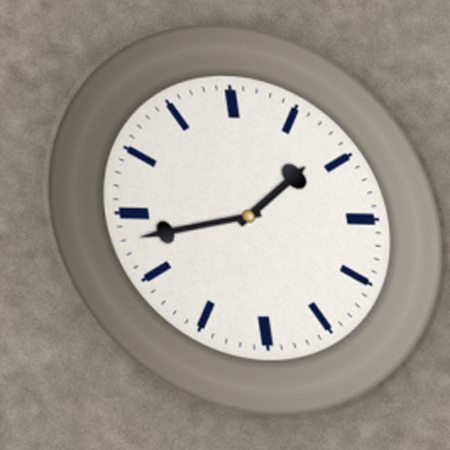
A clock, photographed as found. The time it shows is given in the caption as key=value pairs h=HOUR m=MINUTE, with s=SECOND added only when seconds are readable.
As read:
h=1 m=43
